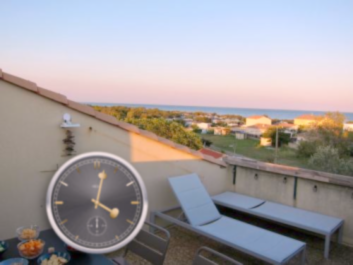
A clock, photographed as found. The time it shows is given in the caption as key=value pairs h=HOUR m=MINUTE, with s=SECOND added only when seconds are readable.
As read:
h=4 m=2
